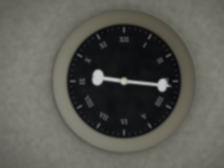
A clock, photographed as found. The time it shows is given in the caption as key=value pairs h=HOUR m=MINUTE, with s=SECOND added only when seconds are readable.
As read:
h=9 m=16
